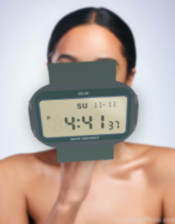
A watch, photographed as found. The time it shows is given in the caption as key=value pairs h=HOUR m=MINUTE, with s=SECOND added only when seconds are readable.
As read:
h=4 m=41 s=37
